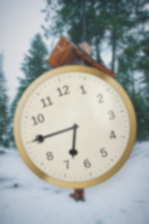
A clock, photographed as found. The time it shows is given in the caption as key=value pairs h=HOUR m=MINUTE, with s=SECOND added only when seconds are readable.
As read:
h=6 m=45
